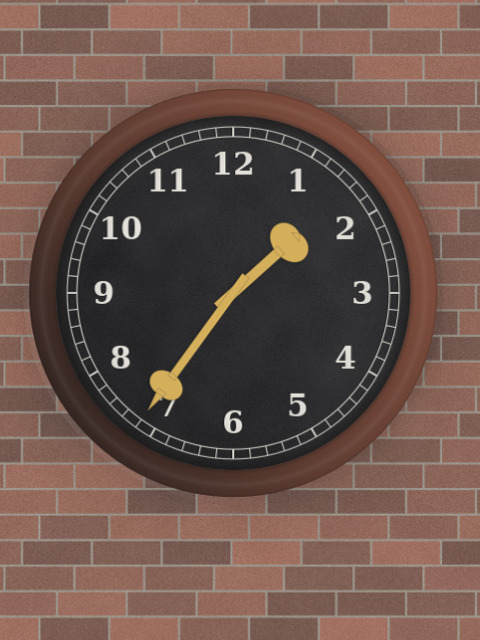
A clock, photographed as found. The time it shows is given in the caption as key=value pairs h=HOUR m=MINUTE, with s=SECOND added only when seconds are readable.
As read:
h=1 m=36
